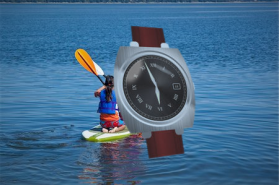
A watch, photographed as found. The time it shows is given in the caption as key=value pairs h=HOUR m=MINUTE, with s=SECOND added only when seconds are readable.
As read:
h=5 m=57
